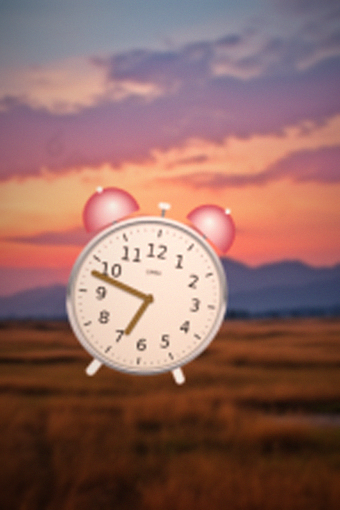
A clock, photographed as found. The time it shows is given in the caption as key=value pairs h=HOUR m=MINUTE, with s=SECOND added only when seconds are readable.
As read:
h=6 m=48
